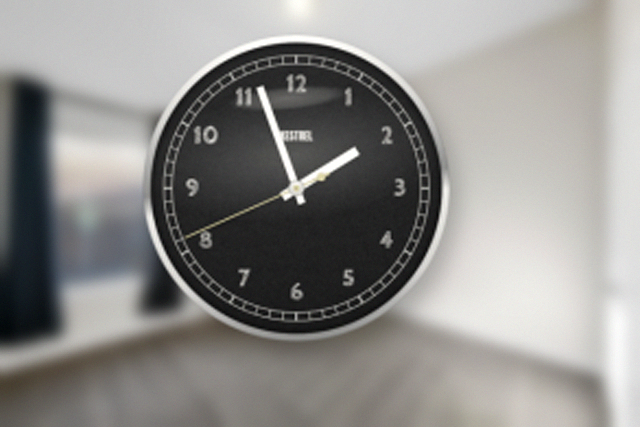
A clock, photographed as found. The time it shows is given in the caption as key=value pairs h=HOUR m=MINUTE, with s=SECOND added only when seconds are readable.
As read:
h=1 m=56 s=41
